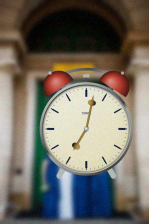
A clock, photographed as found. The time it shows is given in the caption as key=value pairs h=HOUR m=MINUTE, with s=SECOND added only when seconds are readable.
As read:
h=7 m=2
